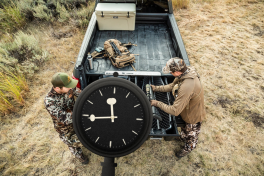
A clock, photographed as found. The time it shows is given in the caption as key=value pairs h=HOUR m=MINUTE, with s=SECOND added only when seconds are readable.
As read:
h=11 m=44
